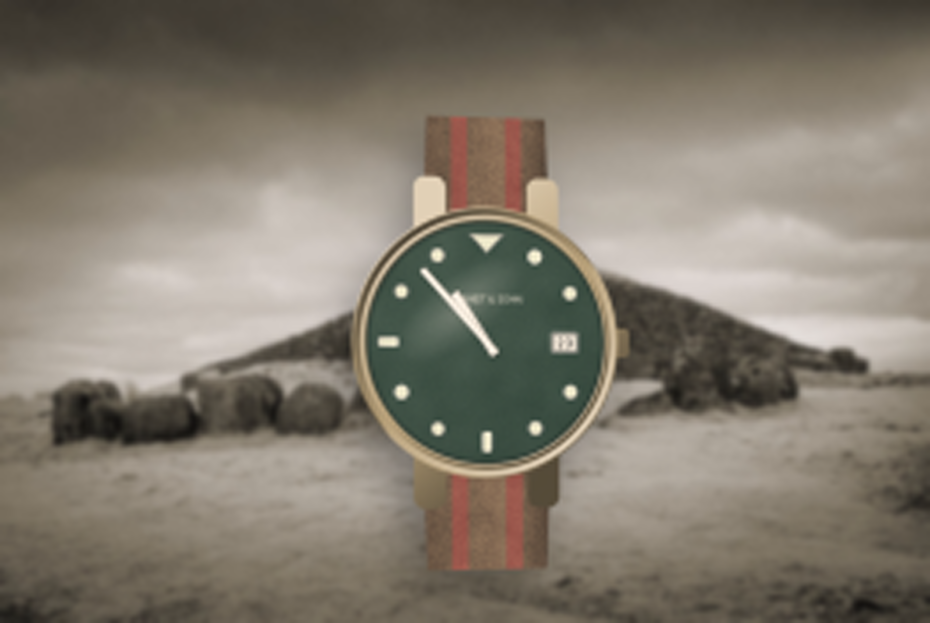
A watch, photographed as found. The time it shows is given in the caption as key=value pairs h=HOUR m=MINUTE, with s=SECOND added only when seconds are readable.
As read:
h=10 m=53
